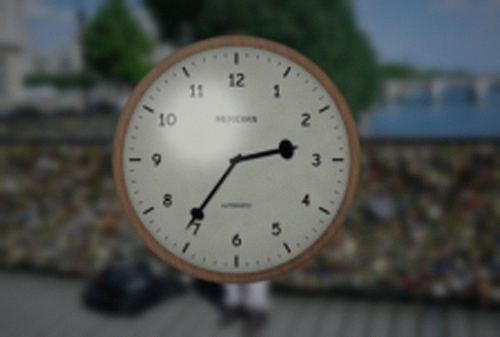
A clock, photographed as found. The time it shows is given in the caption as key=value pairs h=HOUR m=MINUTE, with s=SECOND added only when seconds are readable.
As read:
h=2 m=36
